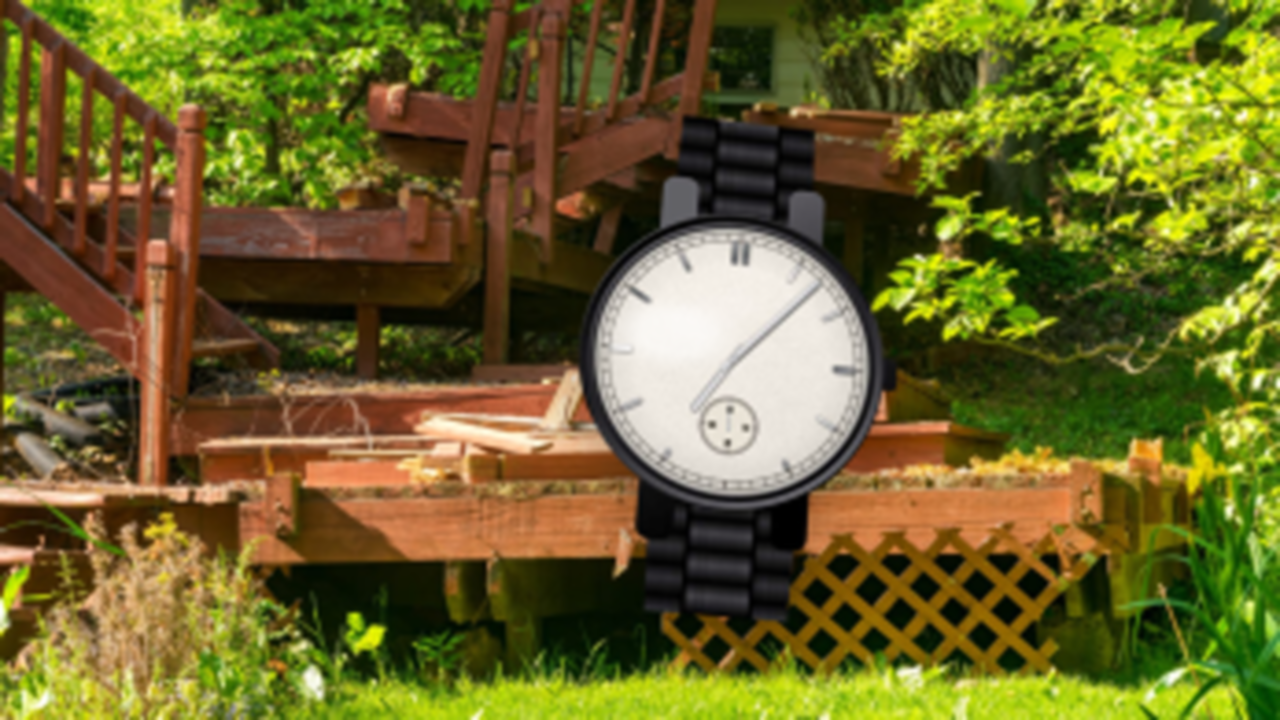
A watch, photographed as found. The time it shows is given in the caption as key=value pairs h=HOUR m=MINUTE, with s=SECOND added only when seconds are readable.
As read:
h=7 m=7
